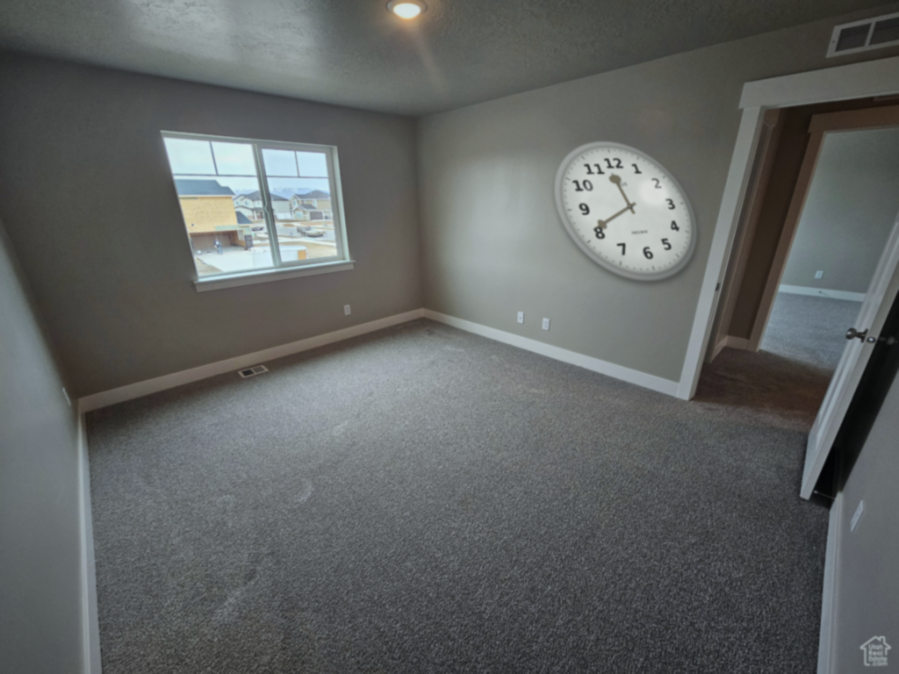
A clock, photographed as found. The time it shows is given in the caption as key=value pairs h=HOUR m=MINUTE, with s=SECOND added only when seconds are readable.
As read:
h=11 m=41
